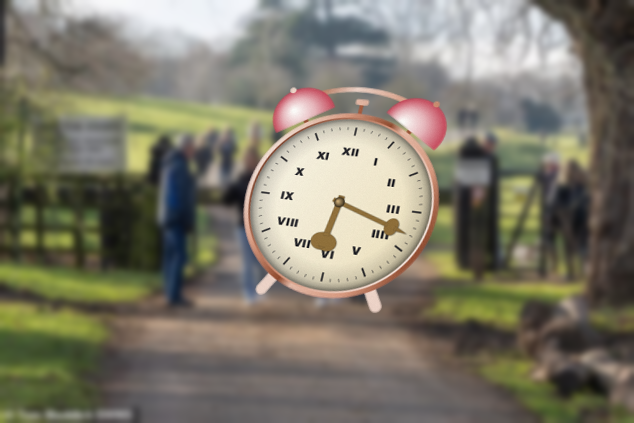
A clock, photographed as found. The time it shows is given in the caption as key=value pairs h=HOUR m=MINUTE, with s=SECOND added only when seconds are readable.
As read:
h=6 m=18
